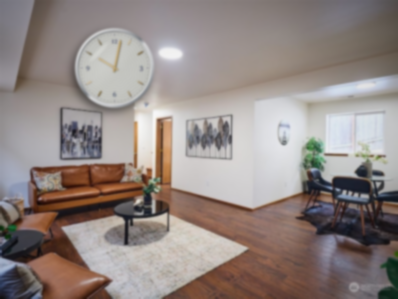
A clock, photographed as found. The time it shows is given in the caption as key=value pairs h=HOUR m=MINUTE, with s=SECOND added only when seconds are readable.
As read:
h=10 m=2
